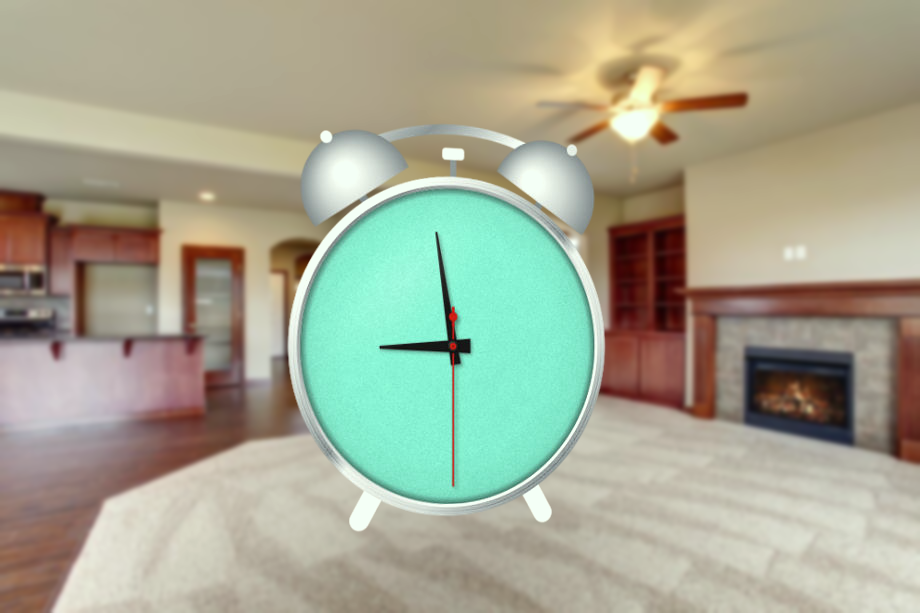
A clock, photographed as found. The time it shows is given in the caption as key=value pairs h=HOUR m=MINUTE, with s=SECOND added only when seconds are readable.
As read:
h=8 m=58 s=30
